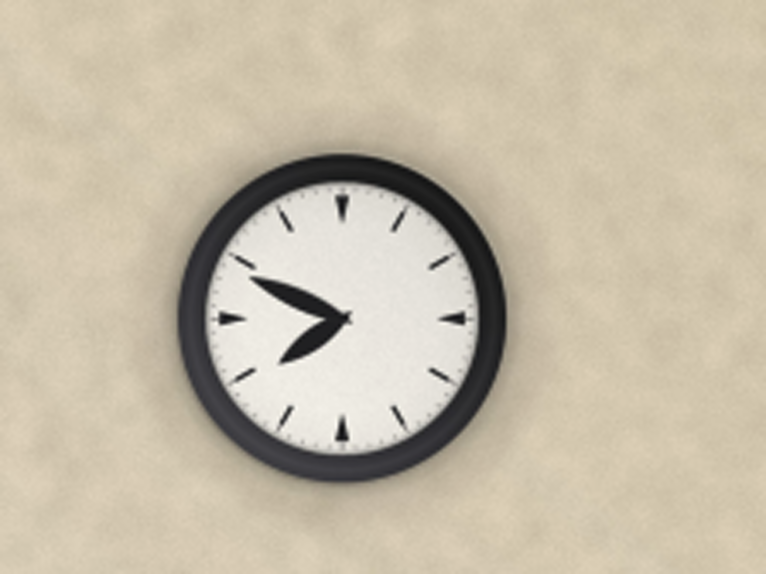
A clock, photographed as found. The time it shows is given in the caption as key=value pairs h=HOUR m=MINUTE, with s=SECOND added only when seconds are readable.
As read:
h=7 m=49
